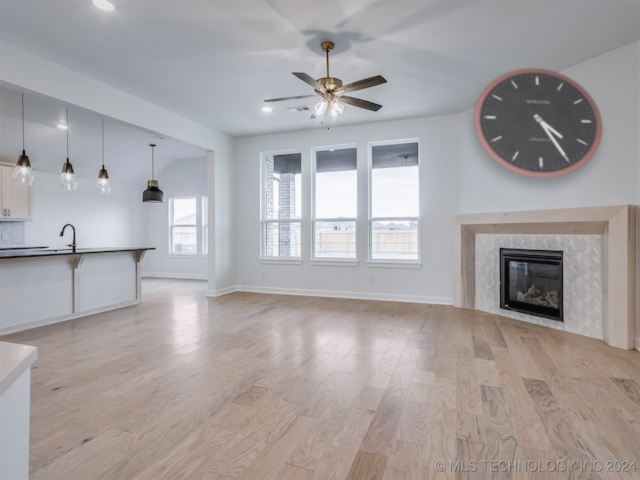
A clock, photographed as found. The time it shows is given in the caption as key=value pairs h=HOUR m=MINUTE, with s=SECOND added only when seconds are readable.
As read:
h=4 m=25
